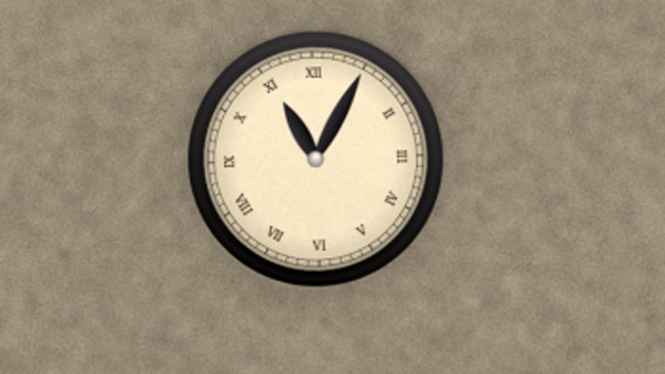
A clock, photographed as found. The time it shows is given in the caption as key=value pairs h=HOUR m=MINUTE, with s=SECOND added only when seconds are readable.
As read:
h=11 m=5
